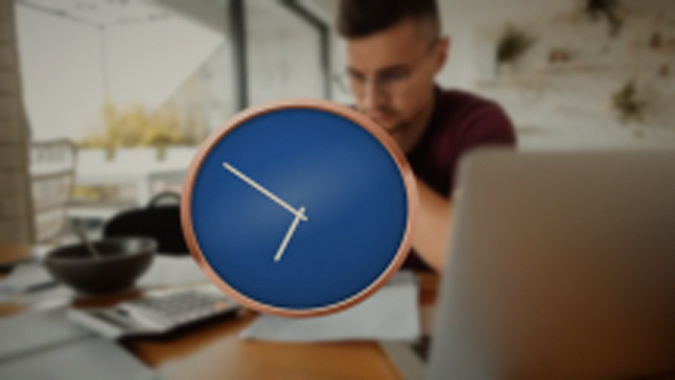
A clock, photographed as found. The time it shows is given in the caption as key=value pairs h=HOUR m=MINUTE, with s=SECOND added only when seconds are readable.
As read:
h=6 m=51
